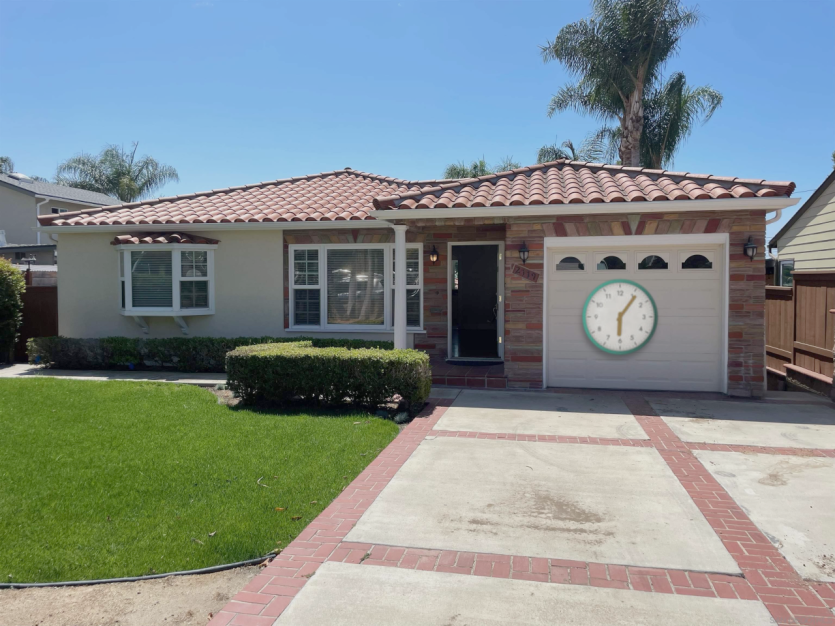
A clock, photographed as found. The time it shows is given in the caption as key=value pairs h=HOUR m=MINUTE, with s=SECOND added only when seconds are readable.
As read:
h=6 m=6
